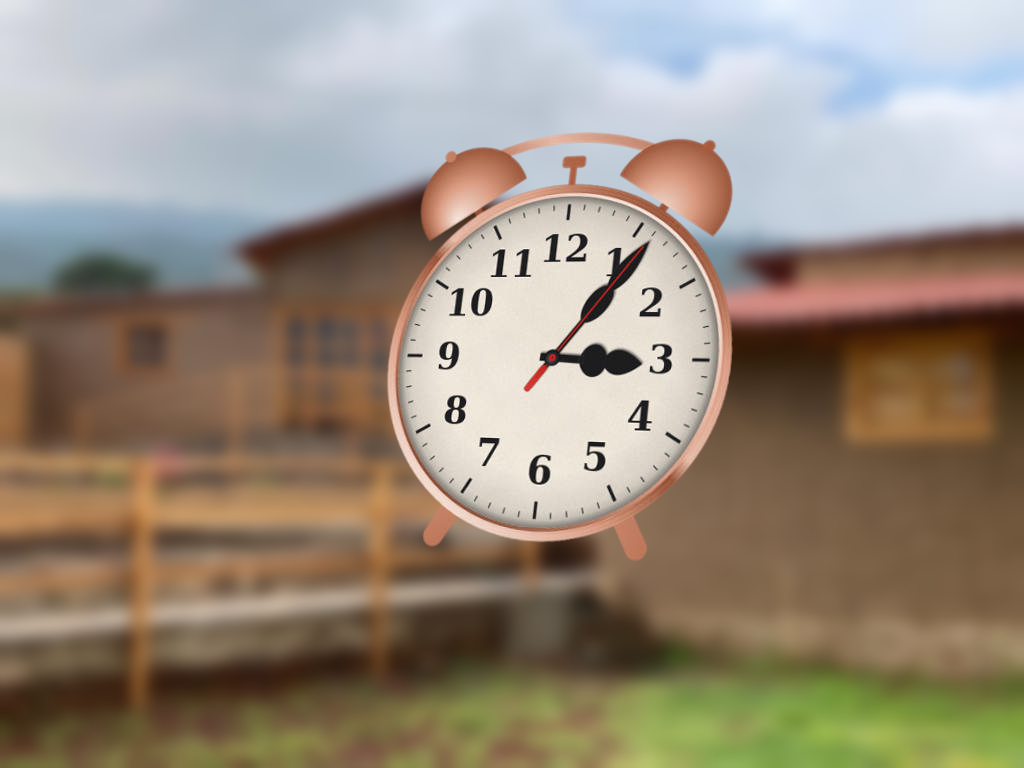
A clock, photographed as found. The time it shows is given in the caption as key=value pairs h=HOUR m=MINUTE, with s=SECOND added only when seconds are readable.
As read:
h=3 m=6 s=6
